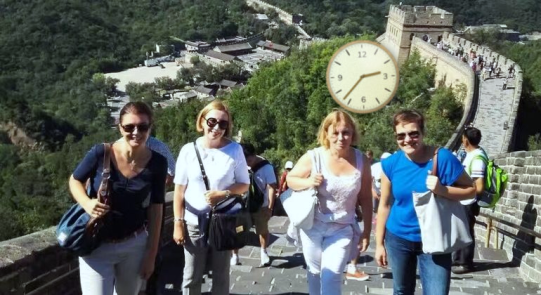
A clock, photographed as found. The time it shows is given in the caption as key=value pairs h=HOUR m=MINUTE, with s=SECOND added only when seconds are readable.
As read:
h=2 m=37
